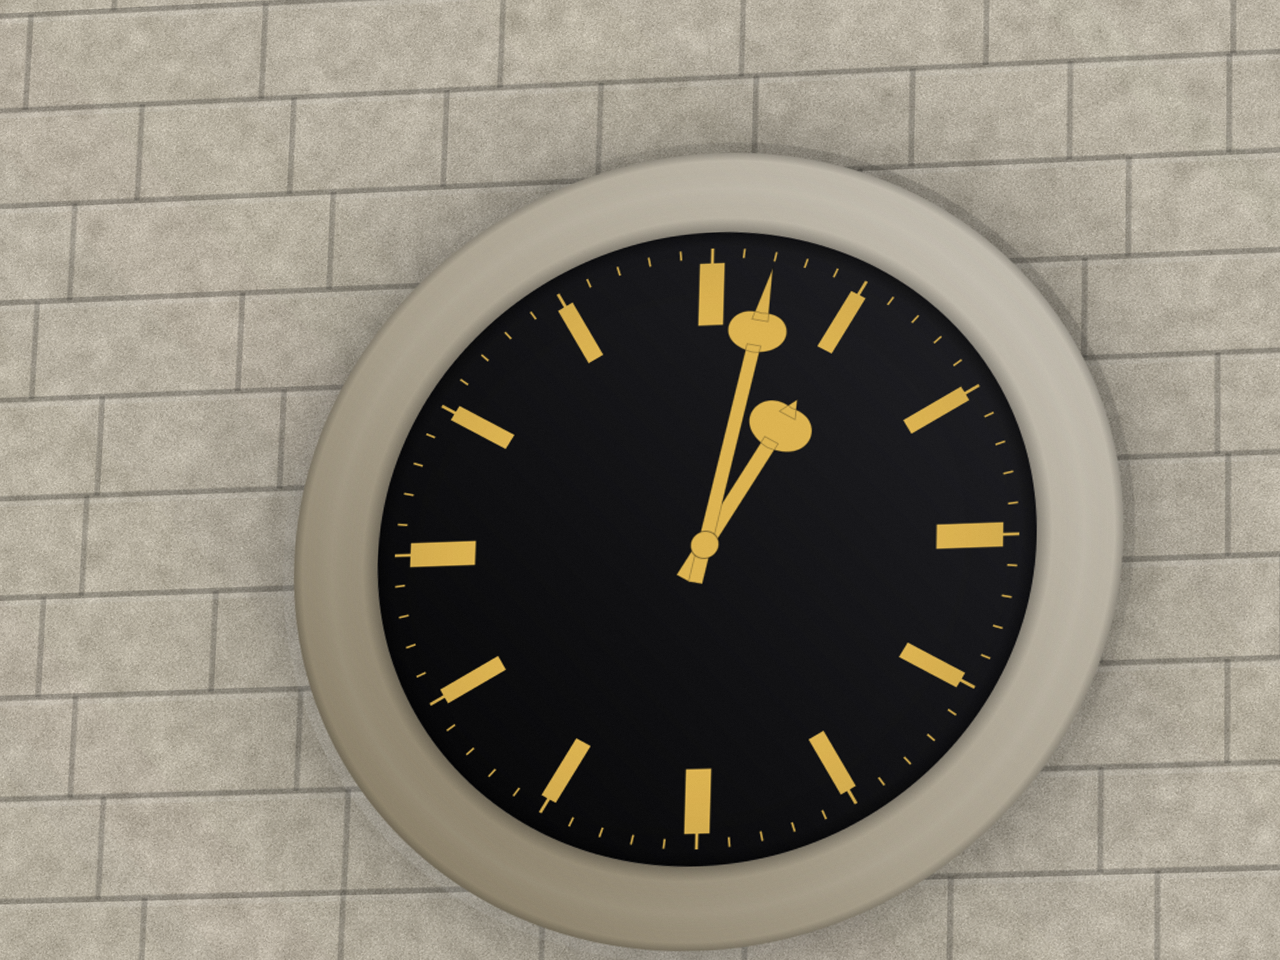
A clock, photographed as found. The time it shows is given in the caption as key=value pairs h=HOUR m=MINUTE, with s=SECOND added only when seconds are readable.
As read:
h=1 m=2
